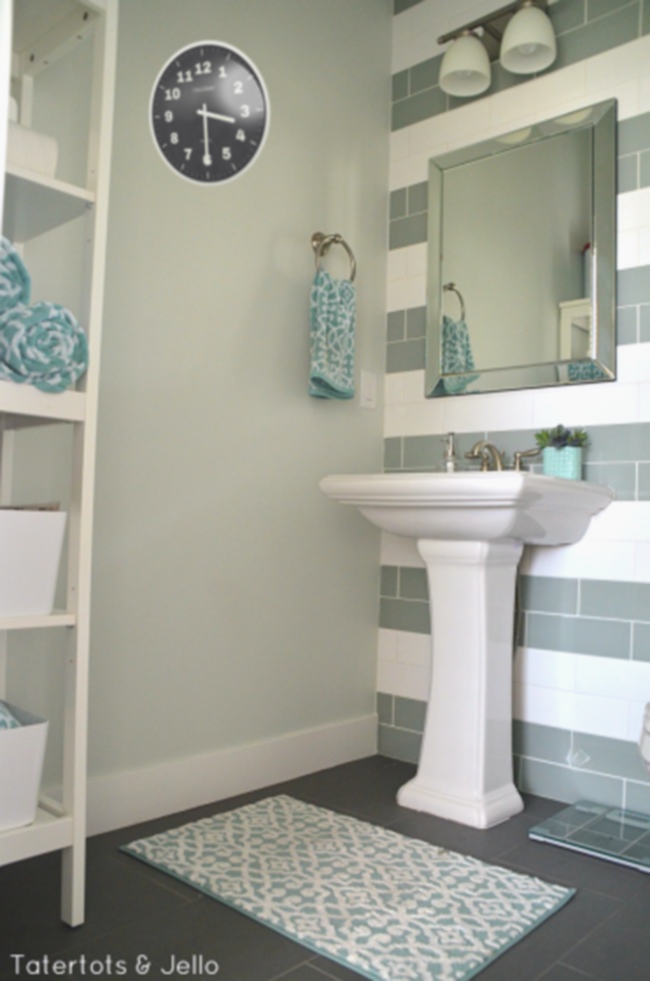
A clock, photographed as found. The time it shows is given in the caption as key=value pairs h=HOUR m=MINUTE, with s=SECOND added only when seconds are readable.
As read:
h=3 m=30
